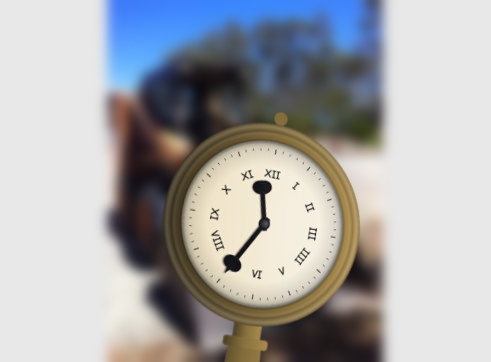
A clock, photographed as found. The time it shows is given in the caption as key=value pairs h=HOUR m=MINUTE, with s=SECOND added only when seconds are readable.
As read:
h=11 m=35
